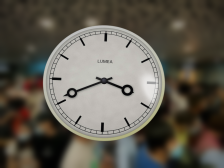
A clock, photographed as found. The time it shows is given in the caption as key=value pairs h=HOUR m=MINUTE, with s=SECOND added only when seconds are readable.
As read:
h=3 m=41
